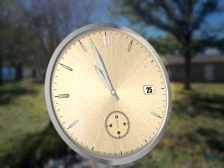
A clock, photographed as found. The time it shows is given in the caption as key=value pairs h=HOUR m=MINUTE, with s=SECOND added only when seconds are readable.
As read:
h=10 m=57
